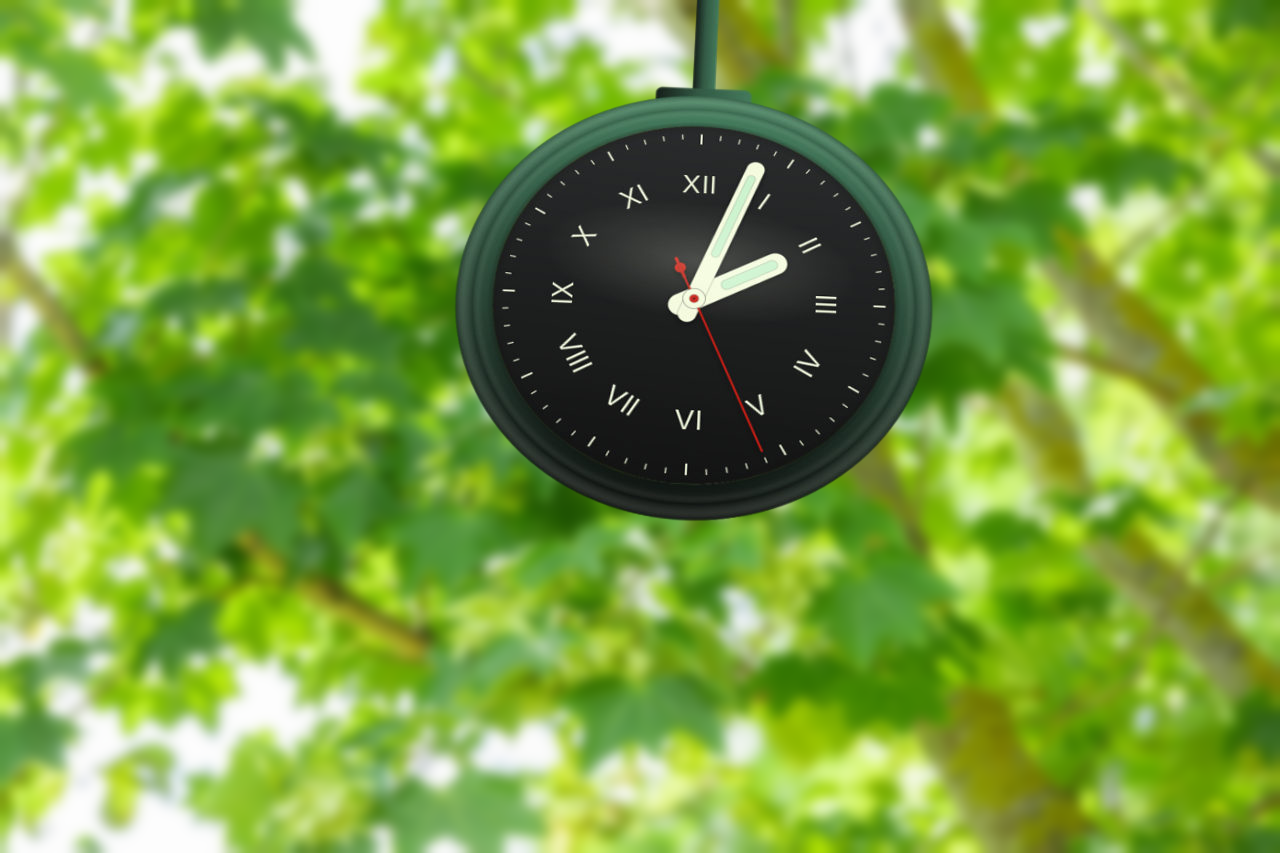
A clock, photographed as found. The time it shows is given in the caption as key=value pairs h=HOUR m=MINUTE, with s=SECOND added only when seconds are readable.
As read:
h=2 m=3 s=26
